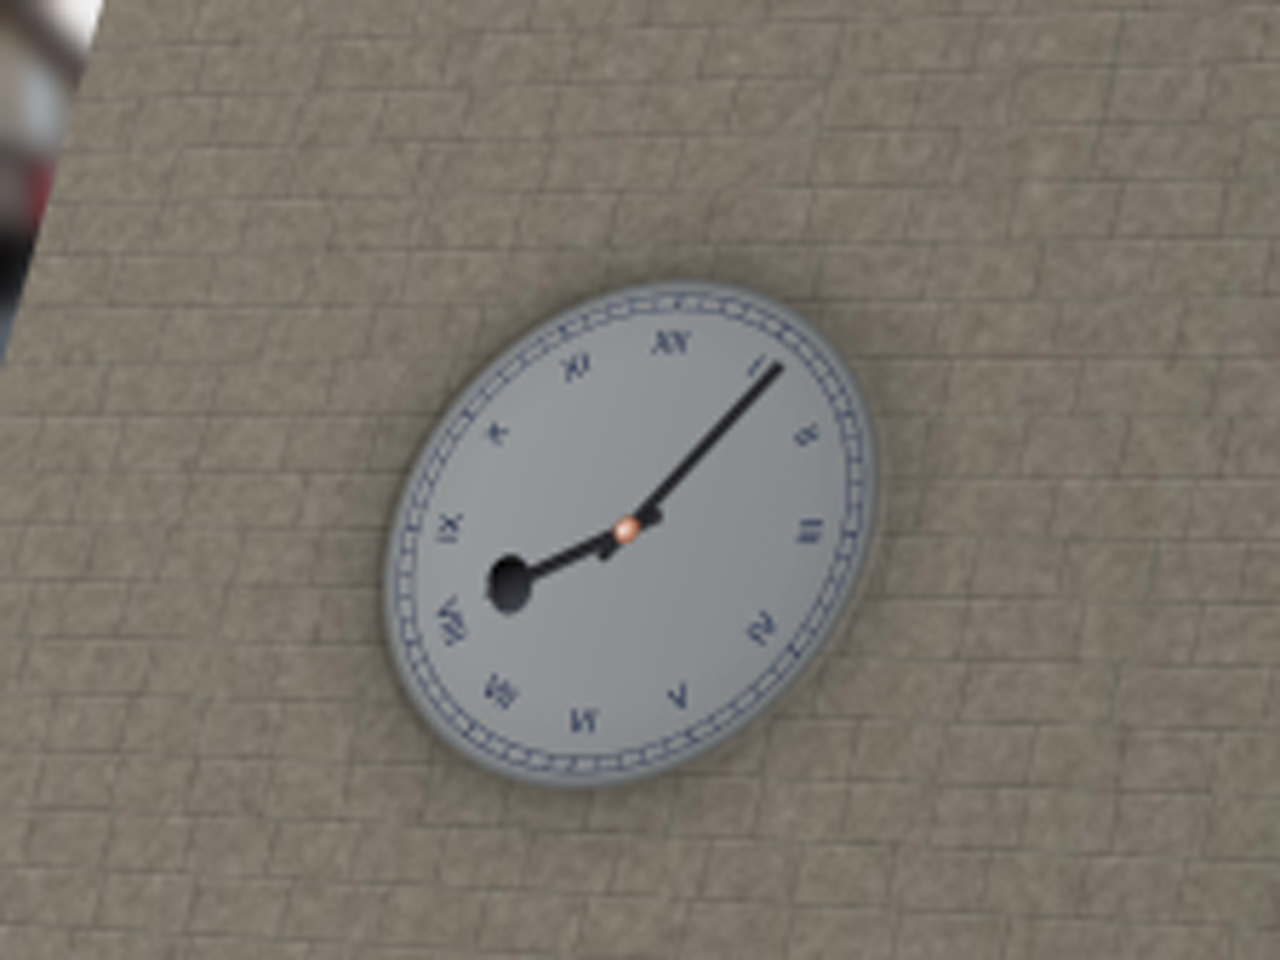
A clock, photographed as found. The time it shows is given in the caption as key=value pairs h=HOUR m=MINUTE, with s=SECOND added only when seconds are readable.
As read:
h=8 m=6
